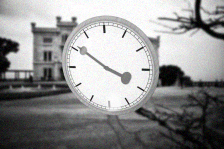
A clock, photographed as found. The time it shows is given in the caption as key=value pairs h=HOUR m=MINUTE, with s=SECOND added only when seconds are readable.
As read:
h=3 m=51
